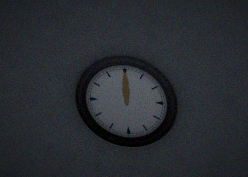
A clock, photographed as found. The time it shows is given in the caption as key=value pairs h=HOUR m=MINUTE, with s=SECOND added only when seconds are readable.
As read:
h=12 m=0
